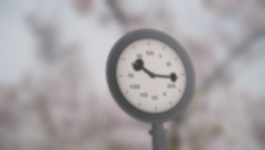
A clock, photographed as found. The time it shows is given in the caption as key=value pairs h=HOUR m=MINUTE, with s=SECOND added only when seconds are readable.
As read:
h=10 m=16
